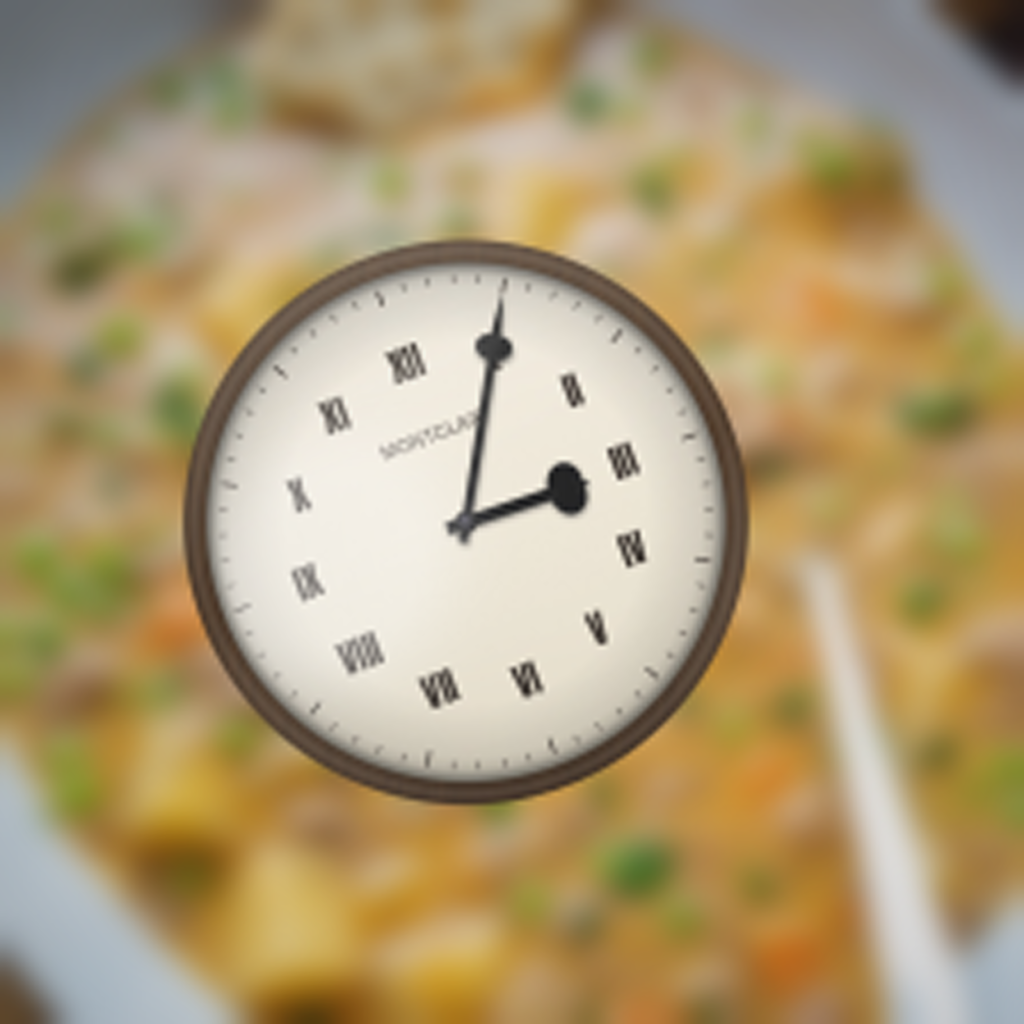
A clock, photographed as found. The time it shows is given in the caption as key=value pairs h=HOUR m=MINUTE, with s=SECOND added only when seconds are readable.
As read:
h=3 m=5
